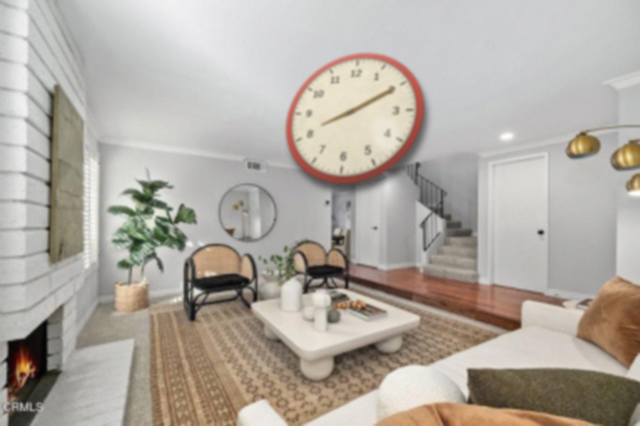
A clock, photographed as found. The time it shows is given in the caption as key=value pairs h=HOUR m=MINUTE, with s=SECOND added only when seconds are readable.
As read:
h=8 m=10
